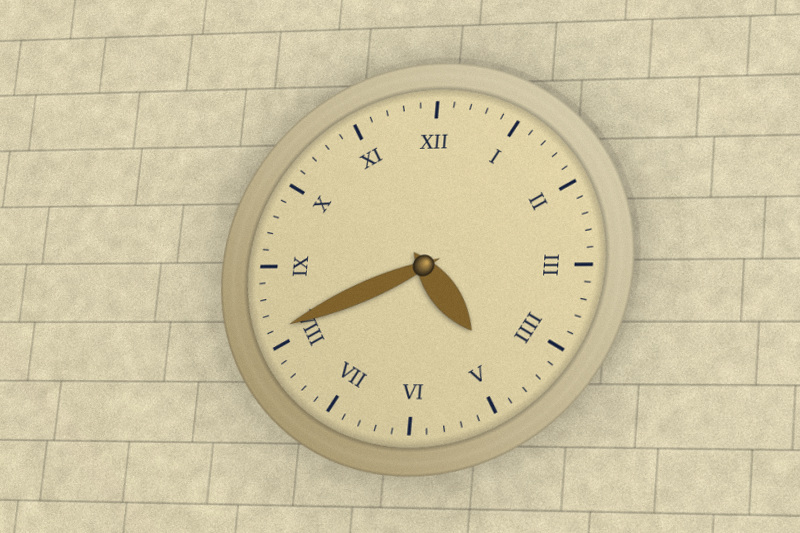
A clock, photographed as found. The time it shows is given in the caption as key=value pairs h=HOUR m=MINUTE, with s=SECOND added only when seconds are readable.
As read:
h=4 m=41
